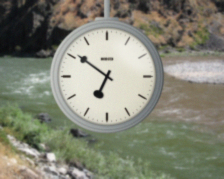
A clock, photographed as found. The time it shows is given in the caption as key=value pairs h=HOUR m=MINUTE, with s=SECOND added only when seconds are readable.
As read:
h=6 m=51
